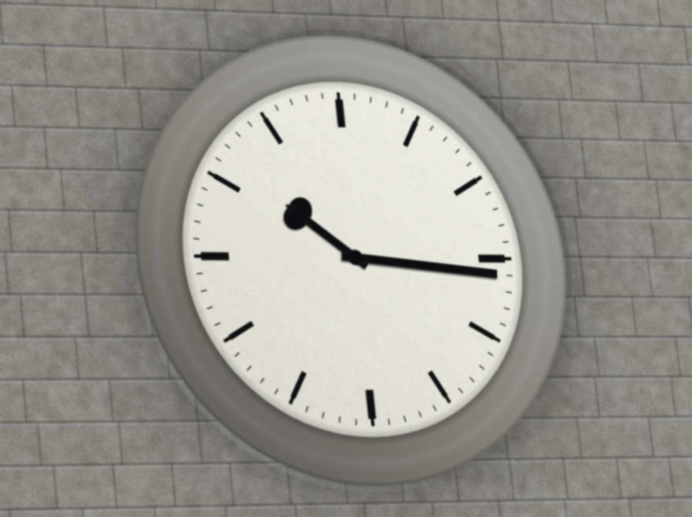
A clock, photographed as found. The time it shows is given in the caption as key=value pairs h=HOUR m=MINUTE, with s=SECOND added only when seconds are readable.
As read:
h=10 m=16
